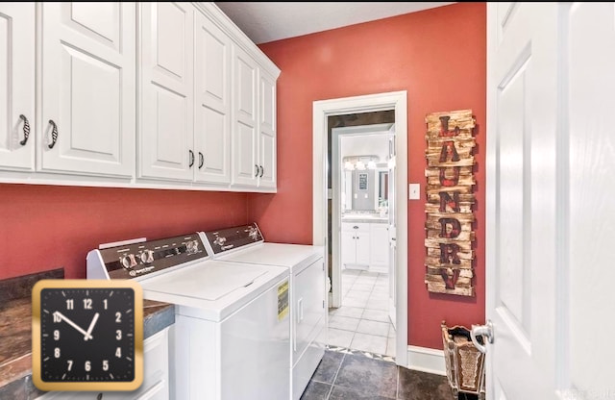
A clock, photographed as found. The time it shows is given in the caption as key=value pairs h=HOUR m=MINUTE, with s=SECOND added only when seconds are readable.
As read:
h=12 m=51
